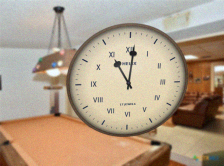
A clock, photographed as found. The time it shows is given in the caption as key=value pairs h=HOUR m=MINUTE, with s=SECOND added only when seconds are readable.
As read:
h=11 m=1
